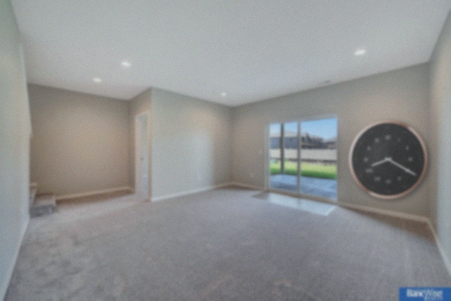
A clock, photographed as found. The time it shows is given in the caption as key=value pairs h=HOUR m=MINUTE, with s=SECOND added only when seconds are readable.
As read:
h=8 m=20
